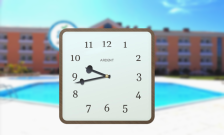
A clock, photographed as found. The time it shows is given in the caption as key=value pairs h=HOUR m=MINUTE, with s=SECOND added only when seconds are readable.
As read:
h=9 m=43
